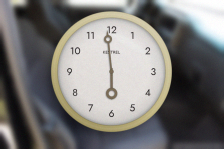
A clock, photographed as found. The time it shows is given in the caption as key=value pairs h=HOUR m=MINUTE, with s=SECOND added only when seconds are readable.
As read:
h=5 m=59
